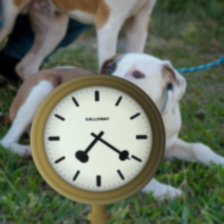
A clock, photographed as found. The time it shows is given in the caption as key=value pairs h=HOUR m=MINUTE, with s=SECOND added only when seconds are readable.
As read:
h=7 m=21
